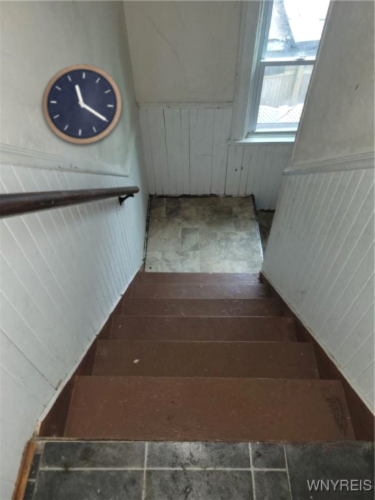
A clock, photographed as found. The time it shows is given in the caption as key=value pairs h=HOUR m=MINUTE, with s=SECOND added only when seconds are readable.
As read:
h=11 m=20
